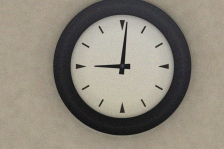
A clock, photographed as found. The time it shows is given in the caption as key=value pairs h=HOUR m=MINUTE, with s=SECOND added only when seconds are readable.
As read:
h=9 m=1
